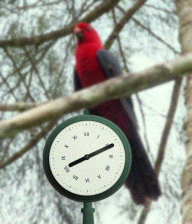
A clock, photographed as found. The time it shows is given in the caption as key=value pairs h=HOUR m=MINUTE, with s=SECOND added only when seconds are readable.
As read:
h=8 m=11
